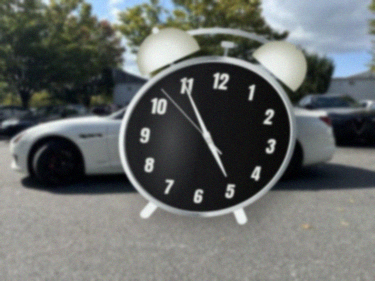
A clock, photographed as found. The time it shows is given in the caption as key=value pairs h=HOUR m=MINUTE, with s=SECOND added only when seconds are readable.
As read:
h=4 m=54 s=52
